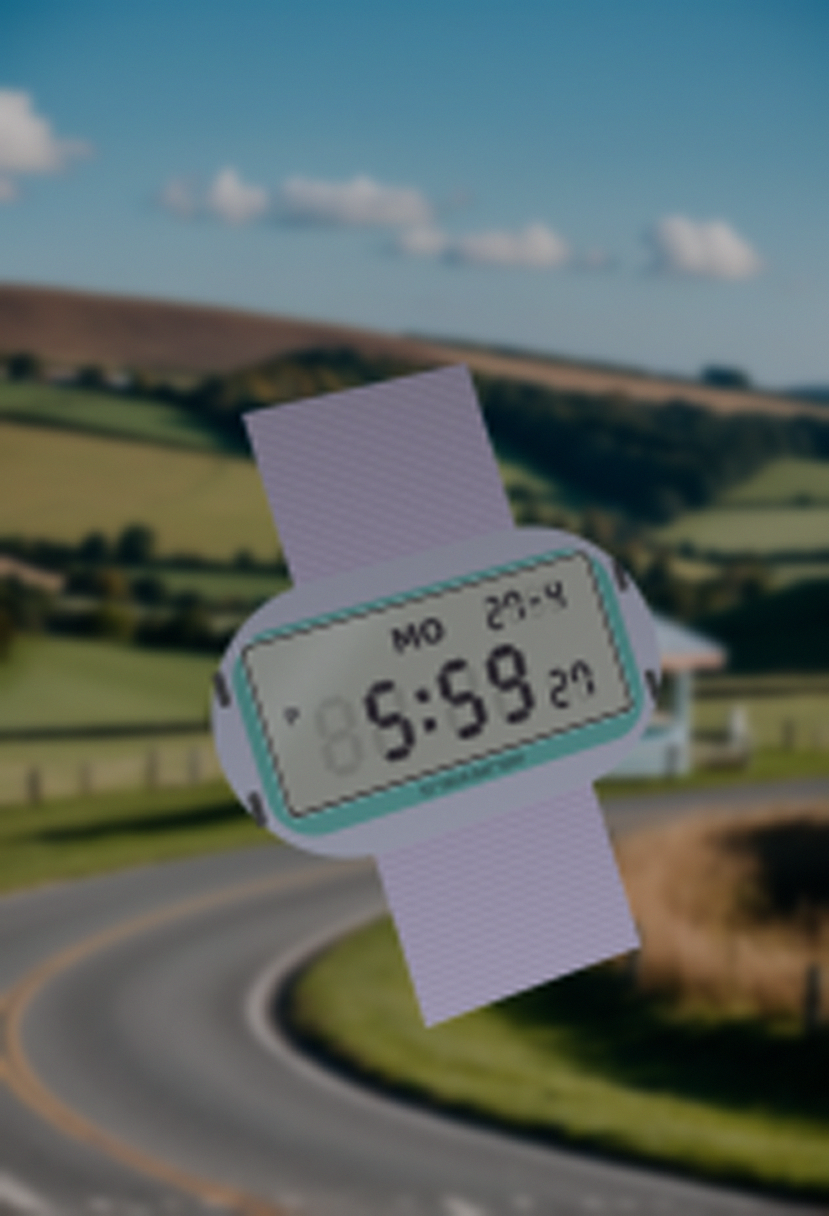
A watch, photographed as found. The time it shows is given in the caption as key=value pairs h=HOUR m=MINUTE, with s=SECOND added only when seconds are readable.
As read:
h=5 m=59 s=27
